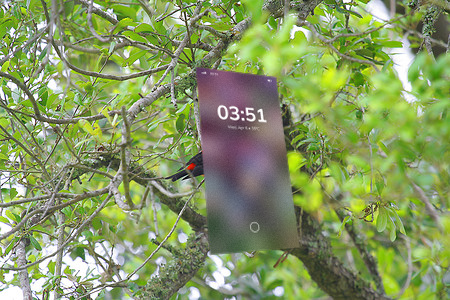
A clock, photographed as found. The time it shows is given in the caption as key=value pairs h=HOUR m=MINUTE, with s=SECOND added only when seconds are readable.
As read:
h=3 m=51
